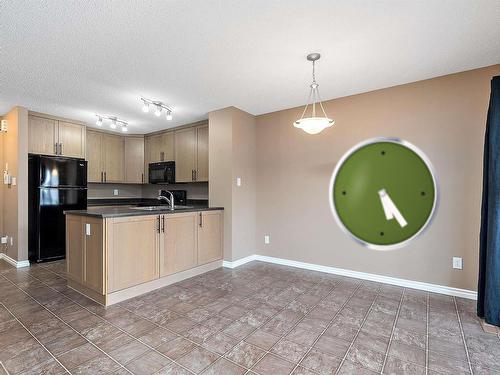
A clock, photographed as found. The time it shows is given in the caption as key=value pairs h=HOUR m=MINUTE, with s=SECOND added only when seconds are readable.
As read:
h=5 m=24
